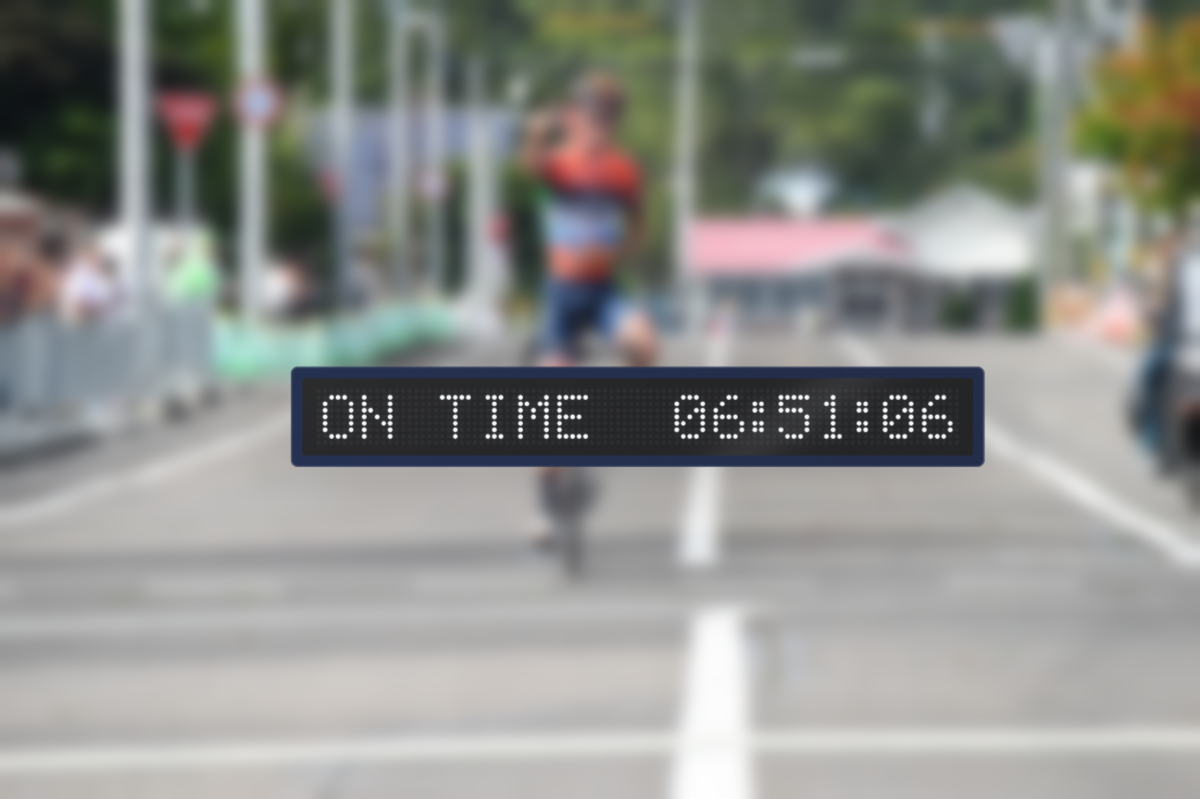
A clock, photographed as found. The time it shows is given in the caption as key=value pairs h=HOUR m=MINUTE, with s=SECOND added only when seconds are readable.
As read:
h=6 m=51 s=6
